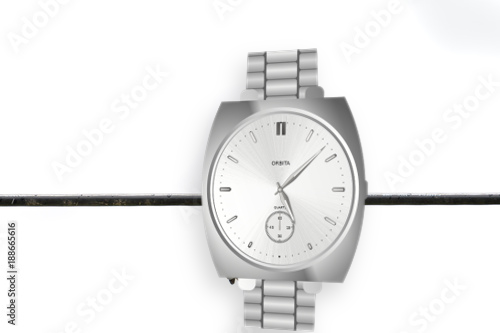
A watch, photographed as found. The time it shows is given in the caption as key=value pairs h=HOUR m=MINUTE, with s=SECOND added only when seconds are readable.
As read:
h=5 m=8
